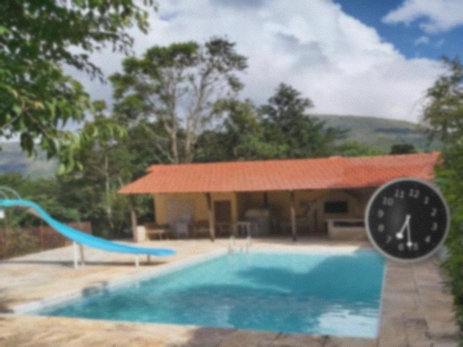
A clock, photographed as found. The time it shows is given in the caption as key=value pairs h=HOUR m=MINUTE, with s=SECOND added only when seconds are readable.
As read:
h=6 m=27
